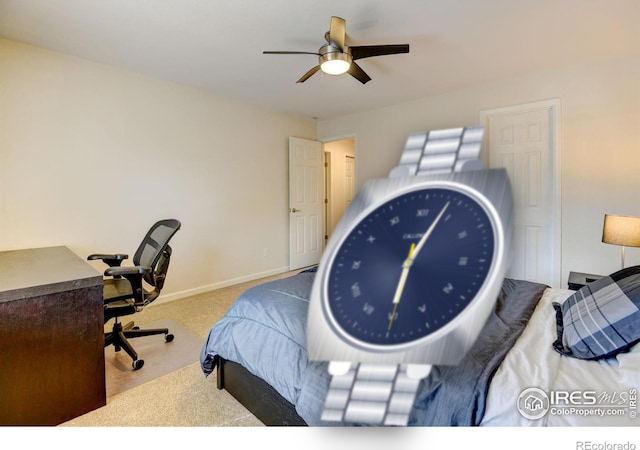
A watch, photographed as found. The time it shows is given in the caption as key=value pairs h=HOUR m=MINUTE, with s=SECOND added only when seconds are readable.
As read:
h=6 m=3 s=30
